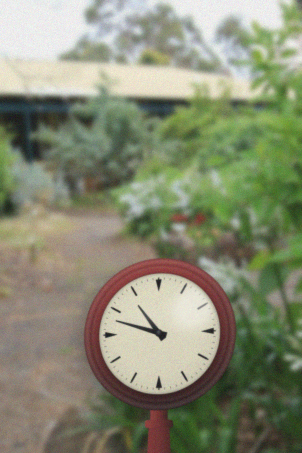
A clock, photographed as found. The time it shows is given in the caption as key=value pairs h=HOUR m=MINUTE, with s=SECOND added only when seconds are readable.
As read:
h=10 m=48
